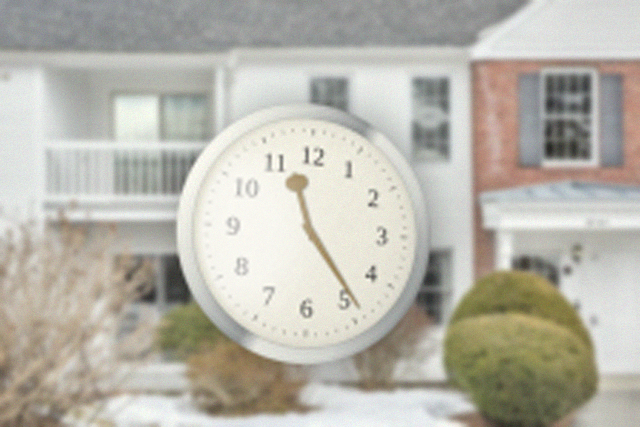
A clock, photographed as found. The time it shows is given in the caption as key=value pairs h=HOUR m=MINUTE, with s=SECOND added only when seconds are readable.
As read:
h=11 m=24
